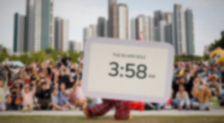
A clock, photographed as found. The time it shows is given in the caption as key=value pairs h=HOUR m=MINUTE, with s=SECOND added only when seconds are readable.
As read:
h=3 m=58
